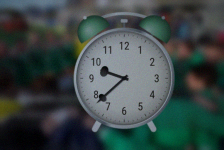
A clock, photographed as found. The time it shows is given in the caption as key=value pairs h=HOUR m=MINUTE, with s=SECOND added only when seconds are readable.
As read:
h=9 m=38
